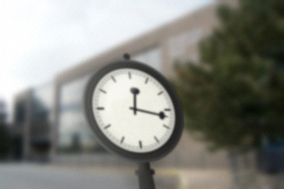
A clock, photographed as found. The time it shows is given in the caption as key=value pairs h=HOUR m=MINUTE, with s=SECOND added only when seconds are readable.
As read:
h=12 m=17
